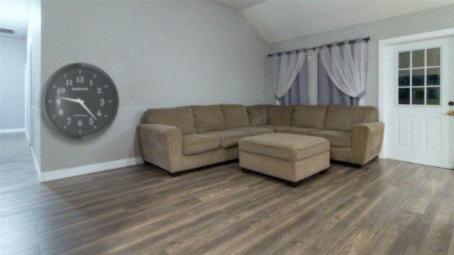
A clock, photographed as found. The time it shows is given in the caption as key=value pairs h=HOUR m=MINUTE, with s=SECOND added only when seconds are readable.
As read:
h=9 m=23
